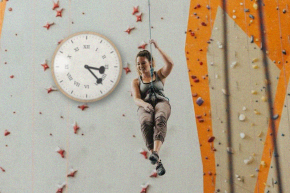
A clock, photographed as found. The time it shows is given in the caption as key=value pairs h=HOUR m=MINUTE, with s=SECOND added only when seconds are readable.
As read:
h=3 m=23
